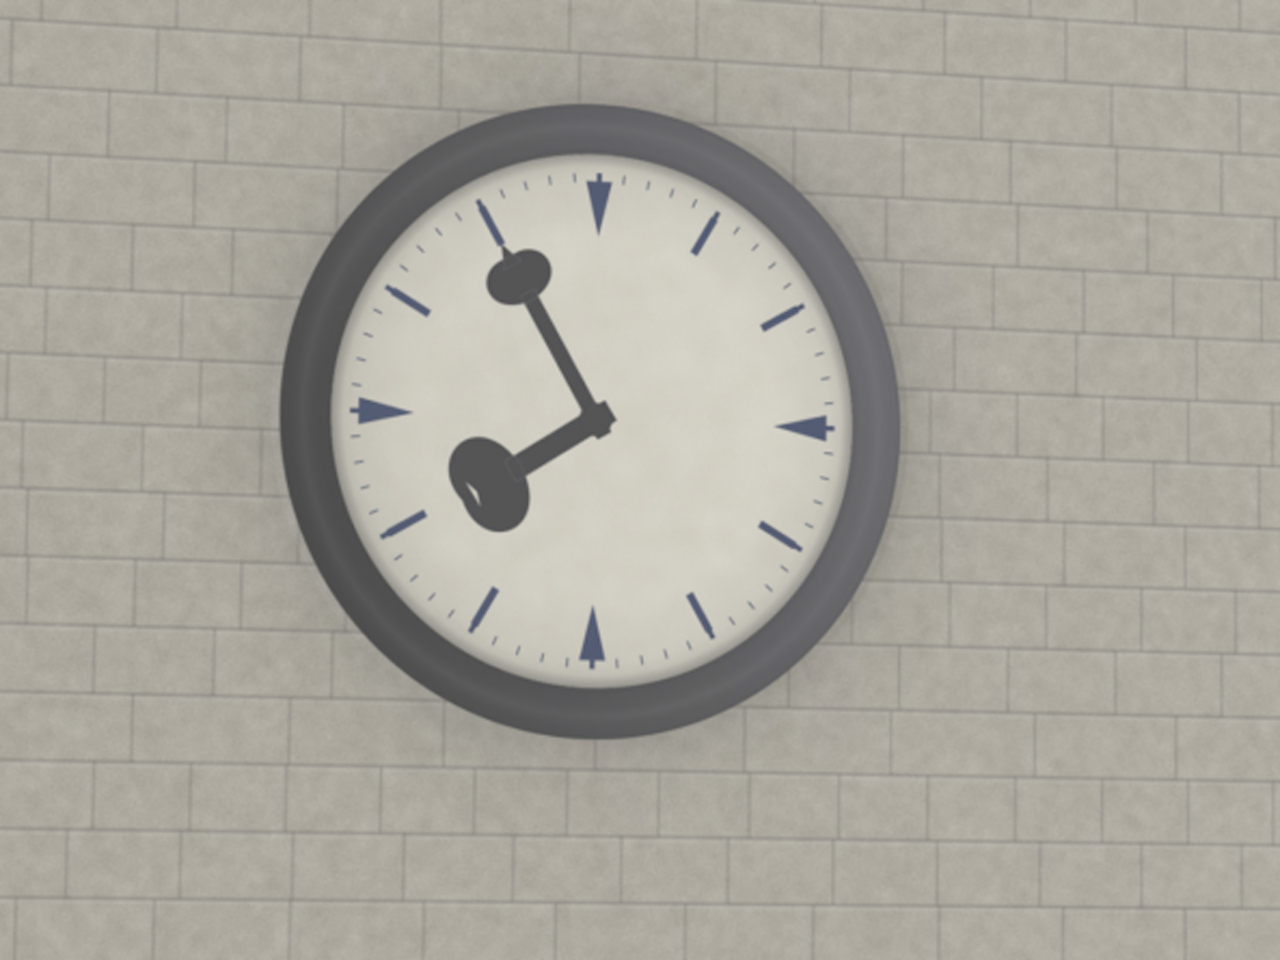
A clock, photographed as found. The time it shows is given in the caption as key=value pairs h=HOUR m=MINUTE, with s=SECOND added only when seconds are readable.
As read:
h=7 m=55
